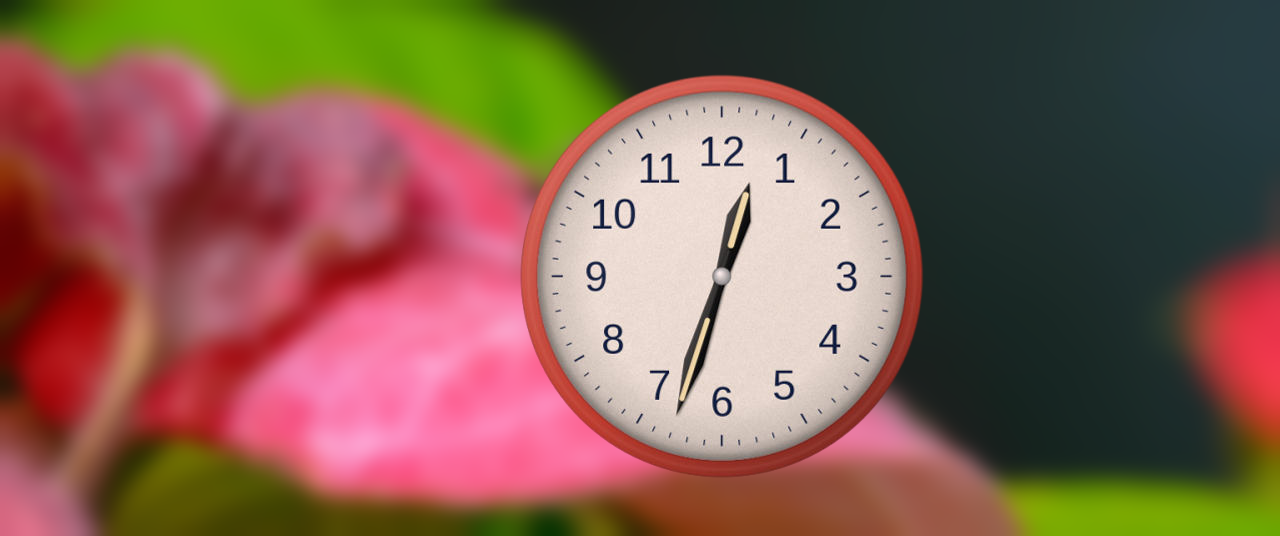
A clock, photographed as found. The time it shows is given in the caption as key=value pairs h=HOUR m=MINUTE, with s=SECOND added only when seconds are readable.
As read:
h=12 m=33
